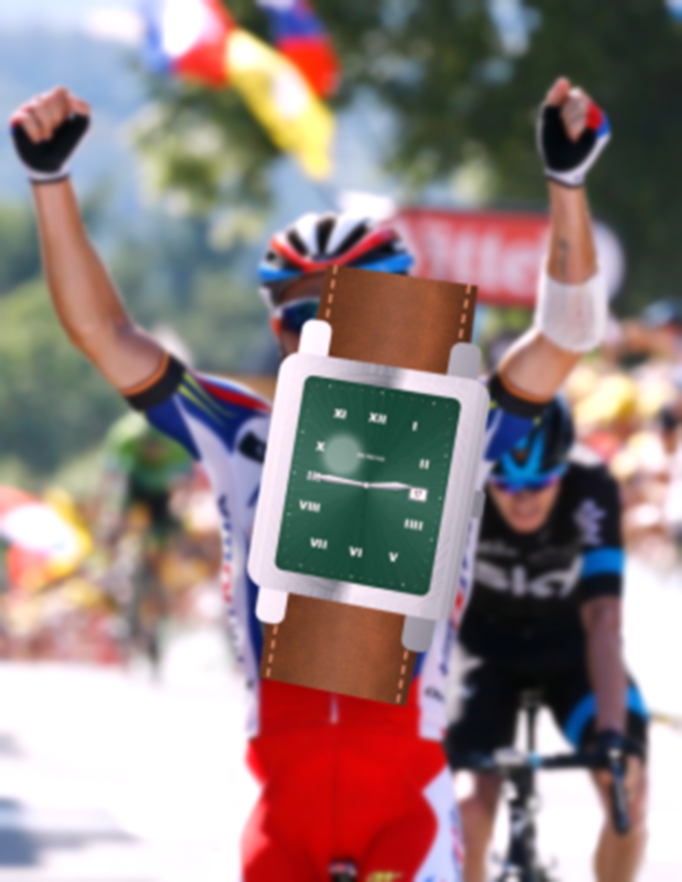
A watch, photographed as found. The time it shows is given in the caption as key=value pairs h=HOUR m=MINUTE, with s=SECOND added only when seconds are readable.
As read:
h=2 m=45
